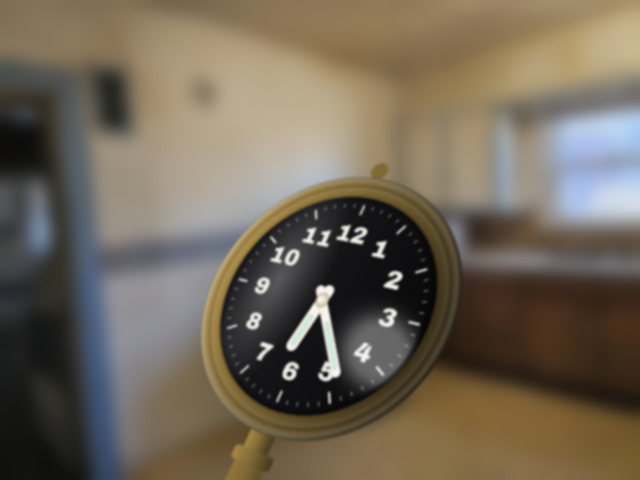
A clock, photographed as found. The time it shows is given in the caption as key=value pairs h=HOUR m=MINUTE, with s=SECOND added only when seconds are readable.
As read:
h=6 m=24
